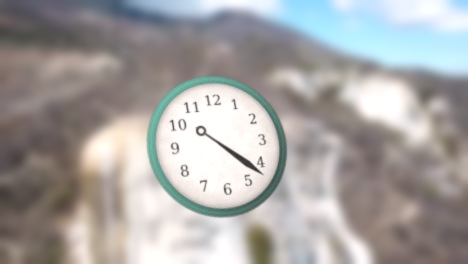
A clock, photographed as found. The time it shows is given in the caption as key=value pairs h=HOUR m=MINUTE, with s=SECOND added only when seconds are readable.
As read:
h=10 m=22
